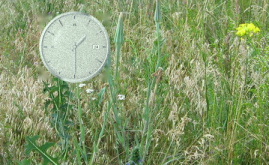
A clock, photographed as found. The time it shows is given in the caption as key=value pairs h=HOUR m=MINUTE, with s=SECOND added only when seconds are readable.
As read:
h=1 m=30
